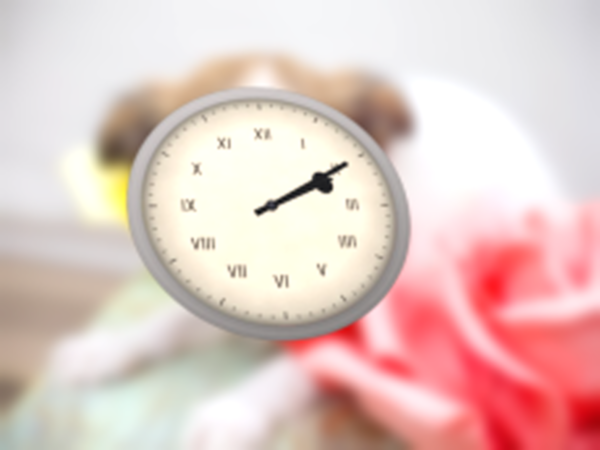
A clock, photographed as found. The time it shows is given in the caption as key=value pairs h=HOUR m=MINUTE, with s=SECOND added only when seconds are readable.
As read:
h=2 m=10
